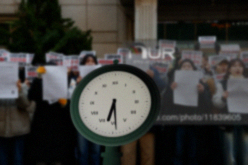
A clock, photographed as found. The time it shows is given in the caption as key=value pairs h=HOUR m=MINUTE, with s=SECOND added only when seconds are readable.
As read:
h=6 m=29
